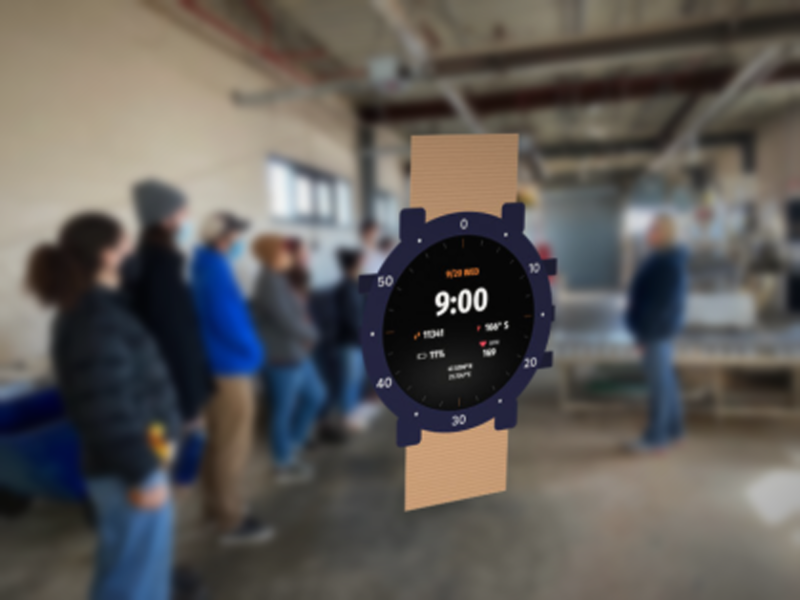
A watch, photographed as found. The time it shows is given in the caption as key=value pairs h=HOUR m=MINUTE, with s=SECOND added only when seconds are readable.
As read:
h=9 m=0
